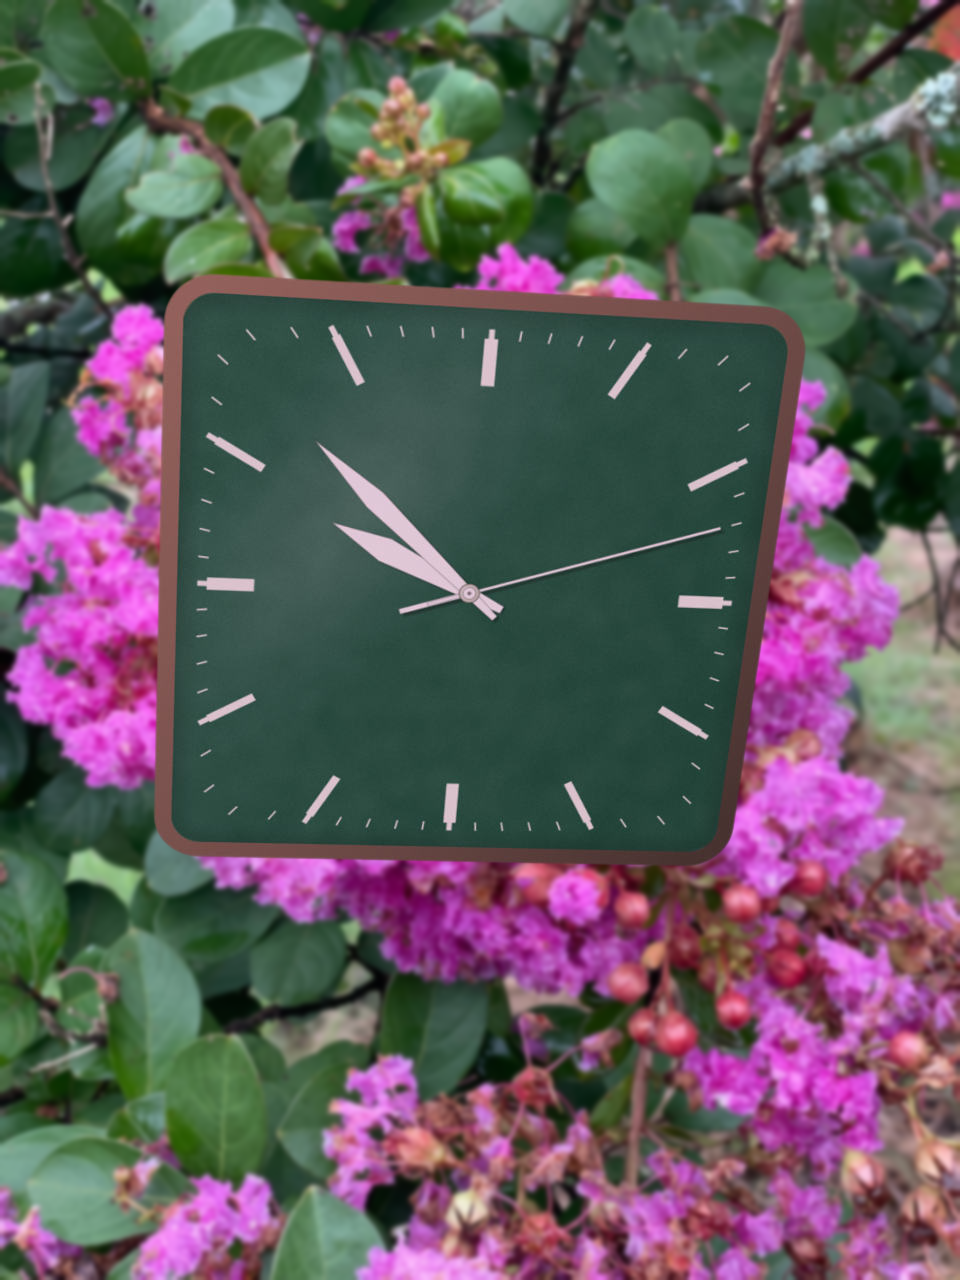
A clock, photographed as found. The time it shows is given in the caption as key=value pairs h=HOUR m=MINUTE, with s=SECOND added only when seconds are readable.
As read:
h=9 m=52 s=12
